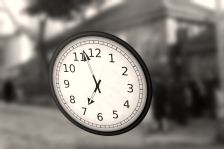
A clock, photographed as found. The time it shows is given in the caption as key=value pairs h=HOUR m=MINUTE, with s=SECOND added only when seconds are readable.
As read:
h=6 m=57
